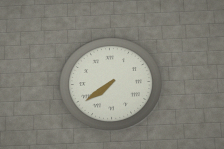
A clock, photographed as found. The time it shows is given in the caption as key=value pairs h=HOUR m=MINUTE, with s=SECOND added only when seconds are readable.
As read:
h=7 m=39
